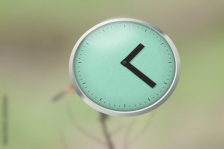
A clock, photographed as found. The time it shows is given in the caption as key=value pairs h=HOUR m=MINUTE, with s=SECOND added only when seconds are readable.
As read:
h=1 m=22
